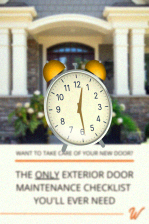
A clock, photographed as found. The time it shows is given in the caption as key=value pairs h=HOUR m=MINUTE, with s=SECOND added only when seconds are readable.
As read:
h=12 m=29
